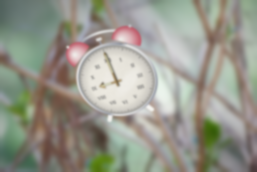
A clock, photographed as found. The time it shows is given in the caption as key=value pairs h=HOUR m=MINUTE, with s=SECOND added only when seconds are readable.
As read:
h=9 m=0
